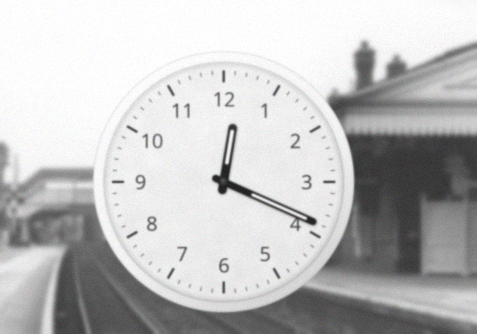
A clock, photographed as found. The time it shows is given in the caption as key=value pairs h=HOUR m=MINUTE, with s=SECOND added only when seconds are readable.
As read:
h=12 m=19
